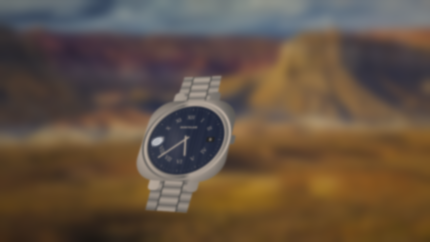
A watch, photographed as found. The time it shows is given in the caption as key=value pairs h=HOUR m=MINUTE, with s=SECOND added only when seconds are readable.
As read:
h=5 m=38
